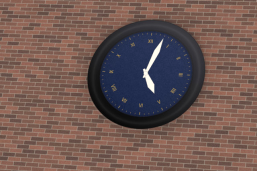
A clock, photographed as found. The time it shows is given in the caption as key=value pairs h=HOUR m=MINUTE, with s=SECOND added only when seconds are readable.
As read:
h=5 m=3
